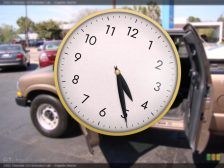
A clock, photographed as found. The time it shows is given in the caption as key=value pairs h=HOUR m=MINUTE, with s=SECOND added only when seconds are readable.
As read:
h=4 m=25
